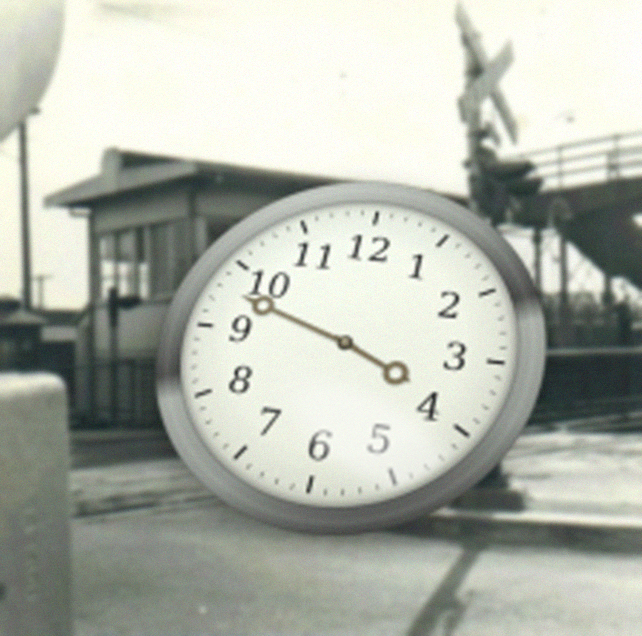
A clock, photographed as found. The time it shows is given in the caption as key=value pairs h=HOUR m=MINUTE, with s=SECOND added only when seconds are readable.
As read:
h=3 m=48
